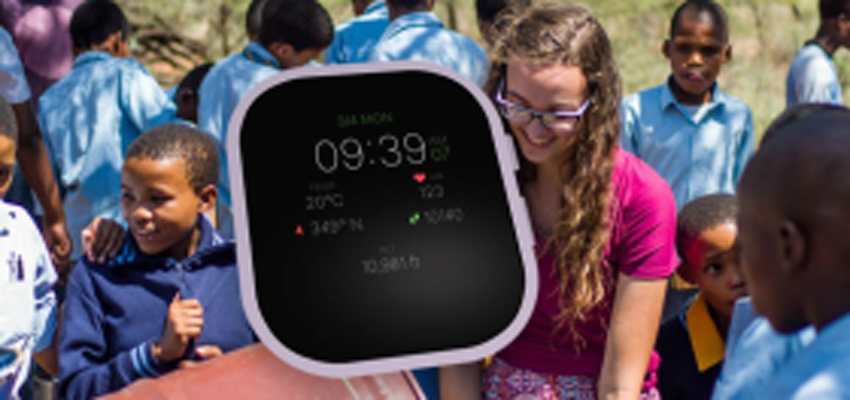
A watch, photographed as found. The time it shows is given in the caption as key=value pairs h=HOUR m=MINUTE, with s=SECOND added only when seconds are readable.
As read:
h=9 m=39
